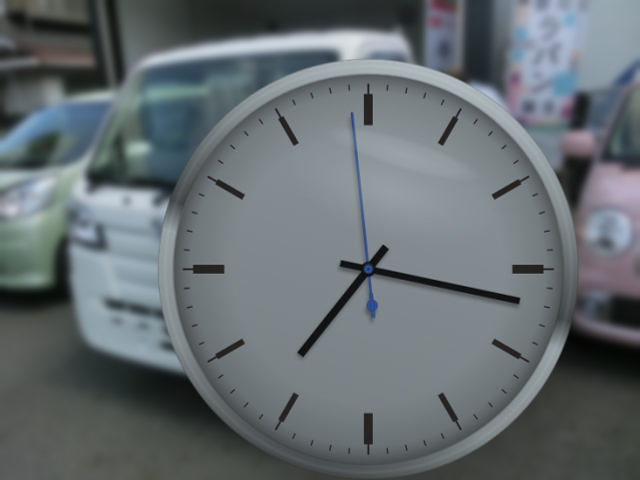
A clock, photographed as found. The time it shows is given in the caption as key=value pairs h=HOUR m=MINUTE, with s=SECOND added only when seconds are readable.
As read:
h=7 m=16 s=59
